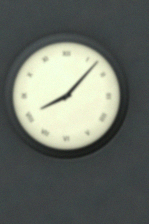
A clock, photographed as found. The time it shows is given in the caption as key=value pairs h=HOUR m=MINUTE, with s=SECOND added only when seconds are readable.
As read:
h=8 m=7
